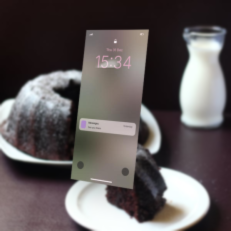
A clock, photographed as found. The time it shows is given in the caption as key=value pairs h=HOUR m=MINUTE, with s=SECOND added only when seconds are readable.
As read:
h=15 m=34
